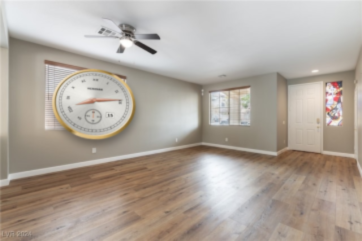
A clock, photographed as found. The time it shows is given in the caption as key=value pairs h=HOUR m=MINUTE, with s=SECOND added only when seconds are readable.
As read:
h=8 m=14
